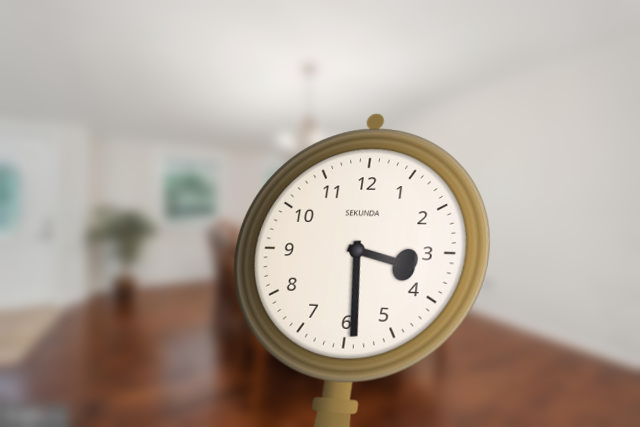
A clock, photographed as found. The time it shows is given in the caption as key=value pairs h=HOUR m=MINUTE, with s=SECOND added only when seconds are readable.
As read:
h=3 m=29
